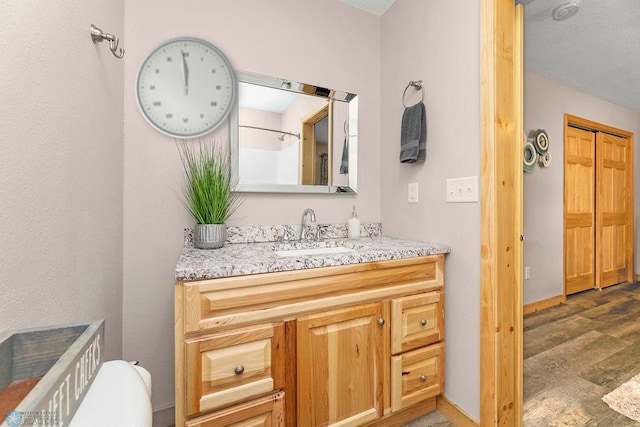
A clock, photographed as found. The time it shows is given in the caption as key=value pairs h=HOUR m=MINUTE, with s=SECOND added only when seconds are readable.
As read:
h=11 m=59
